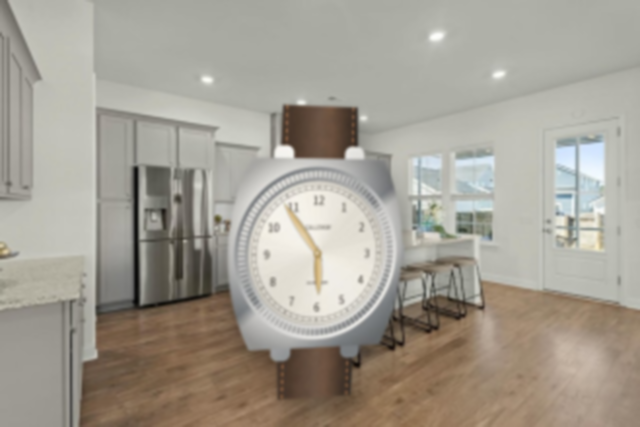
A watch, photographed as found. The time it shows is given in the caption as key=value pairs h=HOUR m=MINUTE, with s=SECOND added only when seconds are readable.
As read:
h=5 m=54
